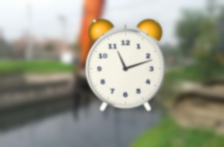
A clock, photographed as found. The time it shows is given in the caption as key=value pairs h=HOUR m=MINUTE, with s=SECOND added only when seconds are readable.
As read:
h=11 m=12
